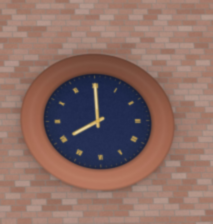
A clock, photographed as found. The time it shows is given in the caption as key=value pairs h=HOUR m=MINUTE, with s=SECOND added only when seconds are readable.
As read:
h=8 m=0
